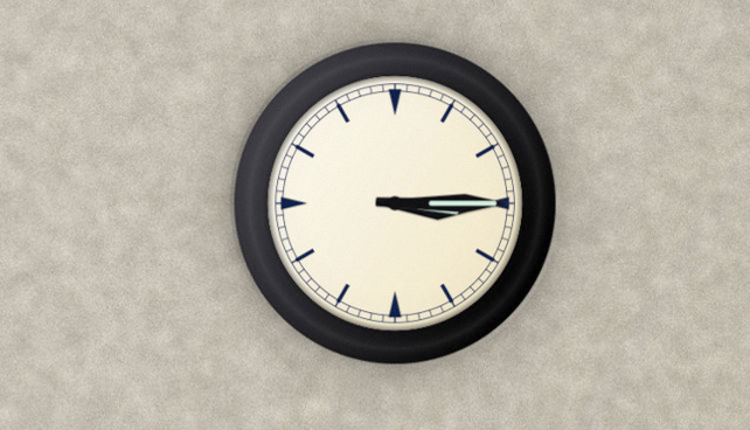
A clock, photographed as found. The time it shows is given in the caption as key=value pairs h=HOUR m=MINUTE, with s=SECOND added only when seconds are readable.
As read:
h=3 m=15
